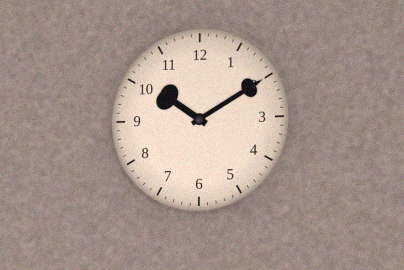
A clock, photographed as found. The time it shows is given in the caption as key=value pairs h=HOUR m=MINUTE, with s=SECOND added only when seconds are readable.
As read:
h=10 m=10
